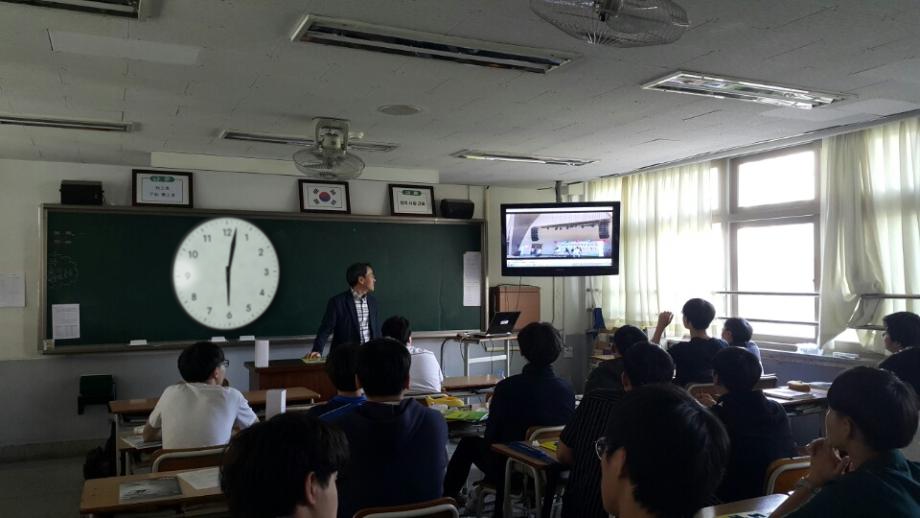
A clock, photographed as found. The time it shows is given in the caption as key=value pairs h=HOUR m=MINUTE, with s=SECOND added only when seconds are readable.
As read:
h=6 m=2
